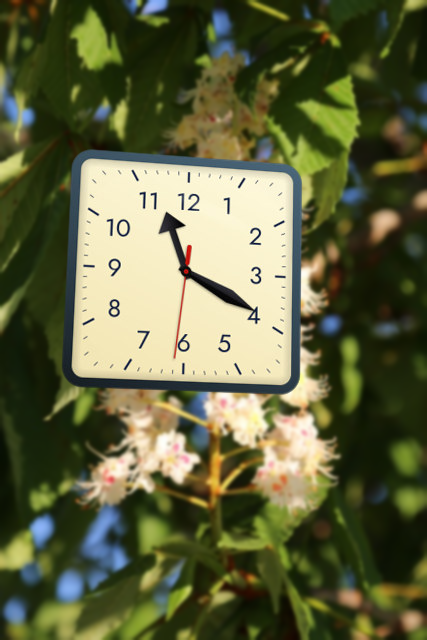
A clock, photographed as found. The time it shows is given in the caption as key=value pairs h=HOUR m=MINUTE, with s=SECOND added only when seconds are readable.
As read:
h=11 m=19 s=31
